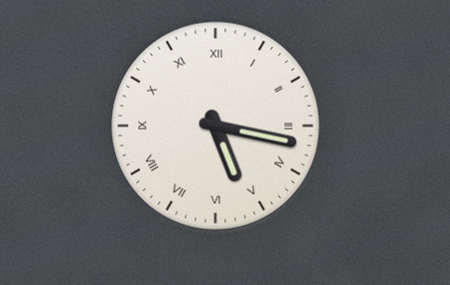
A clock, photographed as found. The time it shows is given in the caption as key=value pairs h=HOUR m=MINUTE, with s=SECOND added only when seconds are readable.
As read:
h=5 m=17
